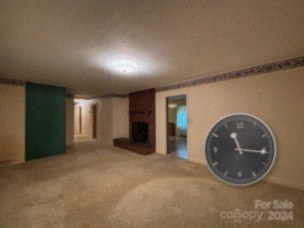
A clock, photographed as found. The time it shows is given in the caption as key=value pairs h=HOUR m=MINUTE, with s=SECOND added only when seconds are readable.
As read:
h=11 m=16
